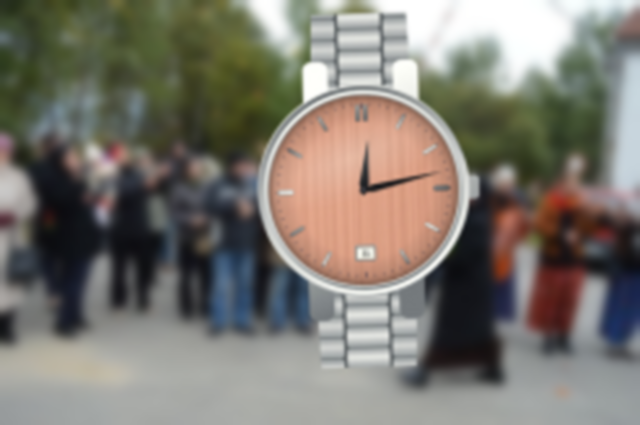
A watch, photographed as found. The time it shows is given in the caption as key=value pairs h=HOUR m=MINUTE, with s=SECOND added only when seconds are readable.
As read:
h=12 m=13
